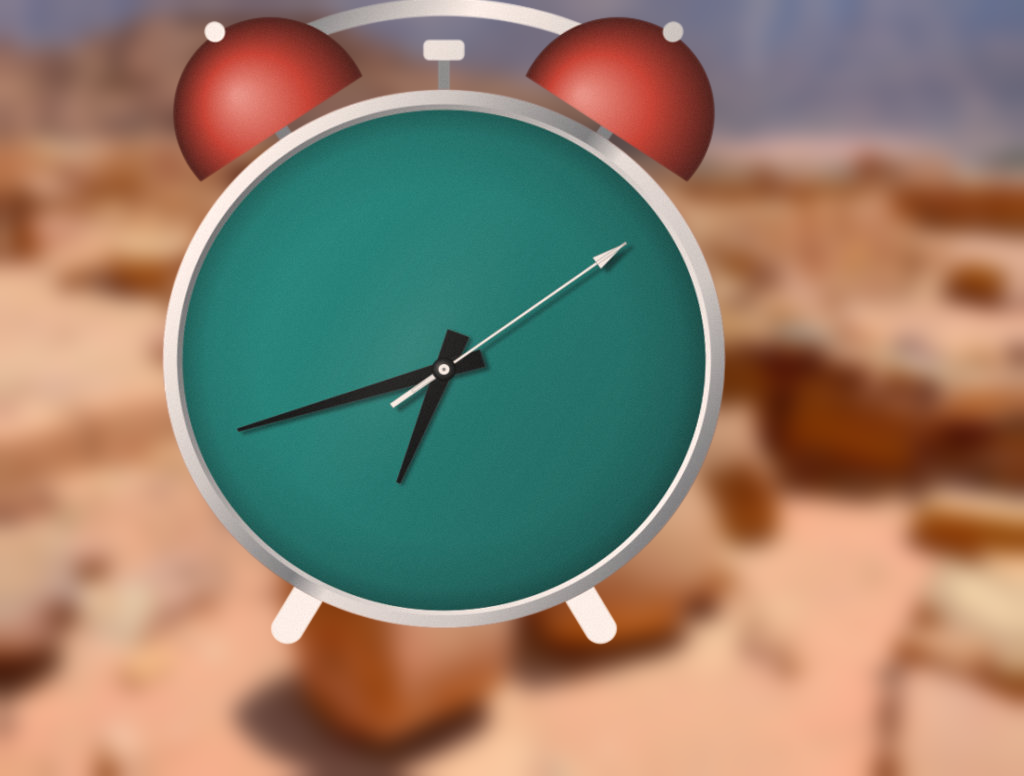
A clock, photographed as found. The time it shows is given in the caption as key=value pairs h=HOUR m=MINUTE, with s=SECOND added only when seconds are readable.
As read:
h=6 m=42 s=9
